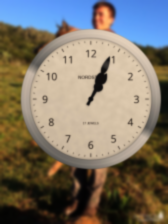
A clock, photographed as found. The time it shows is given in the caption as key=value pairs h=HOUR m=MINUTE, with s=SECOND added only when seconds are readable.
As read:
h=1 m=4
